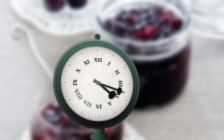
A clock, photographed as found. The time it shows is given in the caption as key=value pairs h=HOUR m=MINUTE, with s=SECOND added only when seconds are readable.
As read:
h=4 m=18
